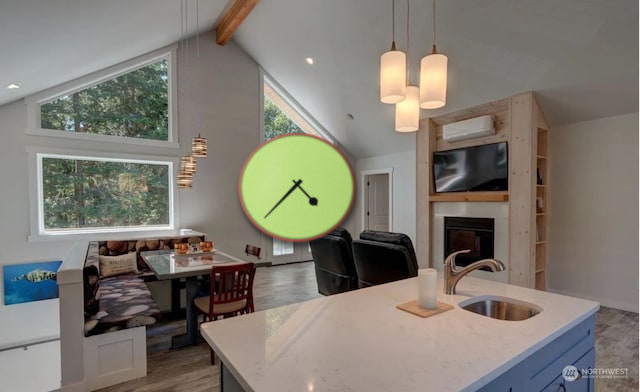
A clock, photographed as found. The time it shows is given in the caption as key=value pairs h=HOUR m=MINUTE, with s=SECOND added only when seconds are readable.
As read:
h=4 m=37
